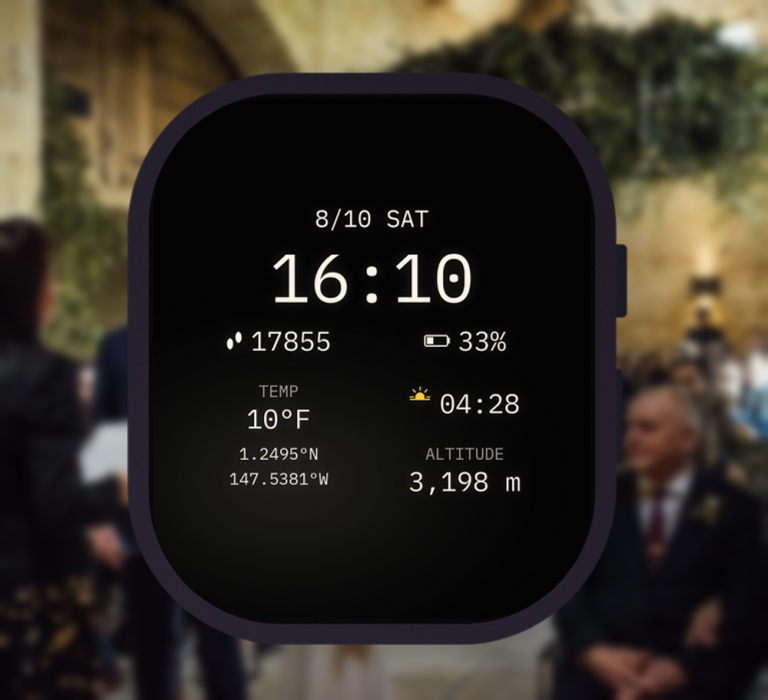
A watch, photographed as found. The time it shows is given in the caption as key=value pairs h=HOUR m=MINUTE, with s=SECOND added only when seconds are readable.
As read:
h=16 m=10
